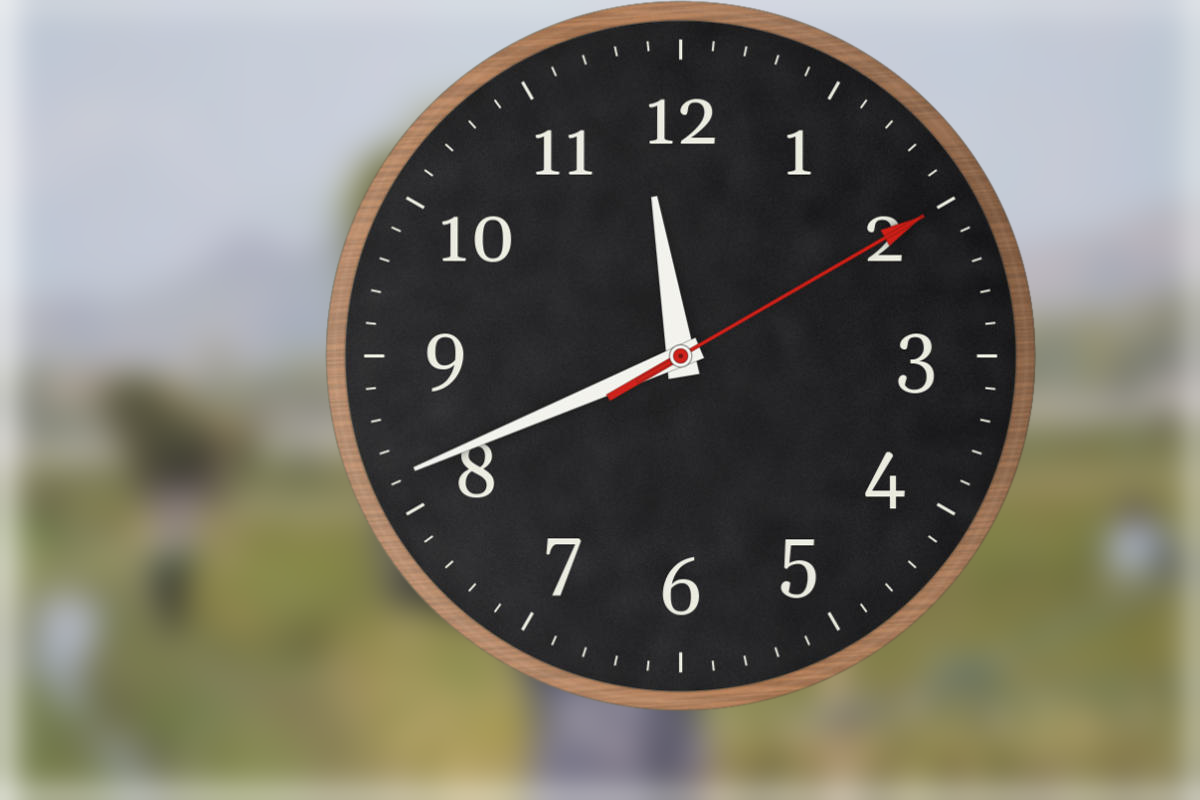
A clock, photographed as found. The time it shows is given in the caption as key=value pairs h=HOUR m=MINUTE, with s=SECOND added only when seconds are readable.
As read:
h=11 m=41 s=10
